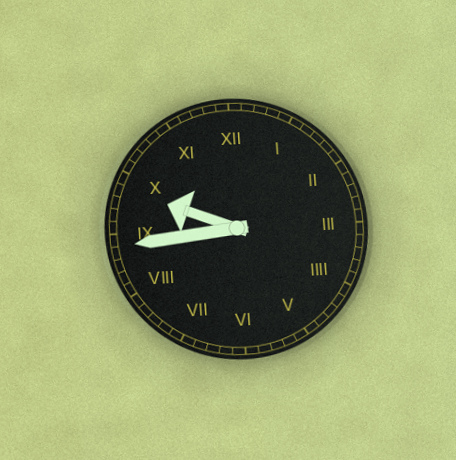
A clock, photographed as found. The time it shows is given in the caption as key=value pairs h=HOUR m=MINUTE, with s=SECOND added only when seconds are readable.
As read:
h=9 m=44
